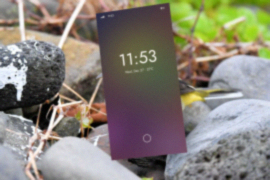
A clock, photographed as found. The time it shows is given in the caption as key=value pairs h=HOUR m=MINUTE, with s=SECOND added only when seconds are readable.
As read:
h=11 m=53
